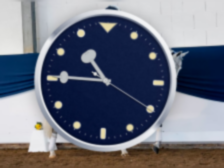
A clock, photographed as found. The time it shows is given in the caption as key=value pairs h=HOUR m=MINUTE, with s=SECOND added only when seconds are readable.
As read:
h=10 m=45 s=20
